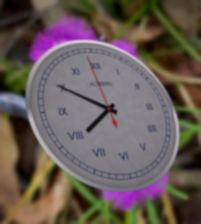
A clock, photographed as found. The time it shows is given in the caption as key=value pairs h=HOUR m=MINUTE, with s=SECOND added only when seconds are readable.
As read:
h=7 m=49 s=59
